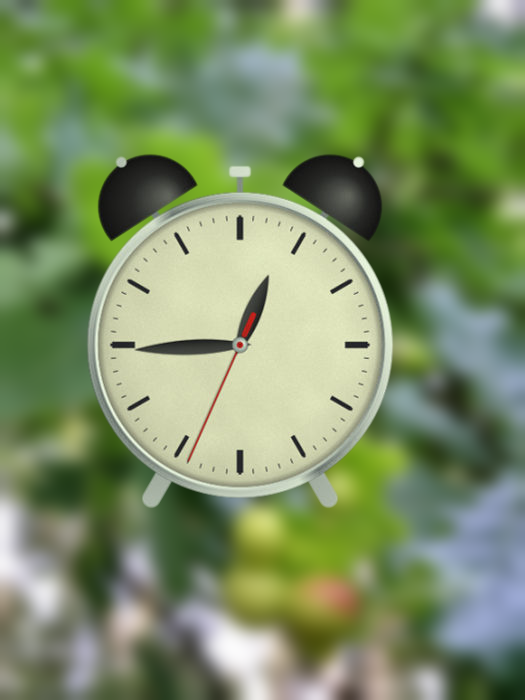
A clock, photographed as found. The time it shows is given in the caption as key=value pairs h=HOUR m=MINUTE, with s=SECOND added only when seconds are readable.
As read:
h=12 m=44 s=34
